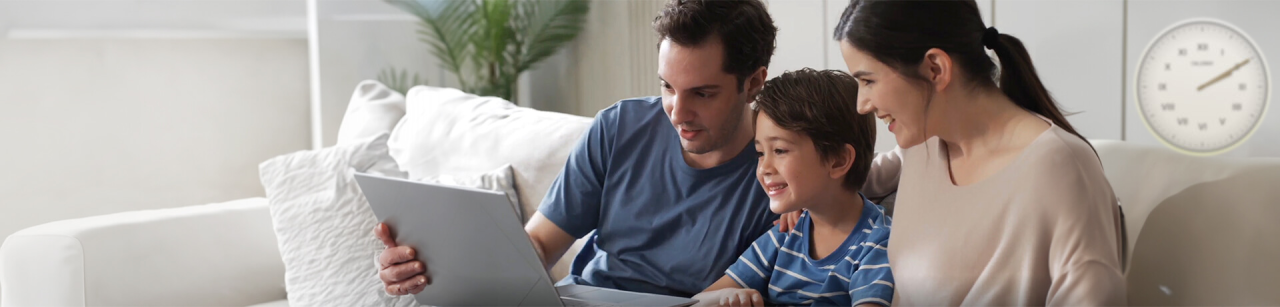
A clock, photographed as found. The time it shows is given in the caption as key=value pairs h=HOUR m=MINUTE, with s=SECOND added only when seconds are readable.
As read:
h=2 m=10
